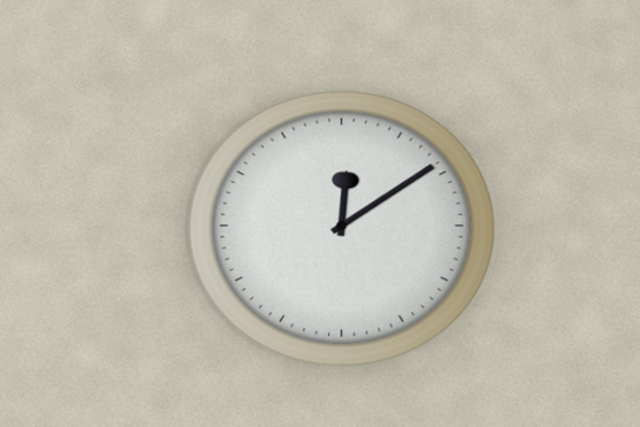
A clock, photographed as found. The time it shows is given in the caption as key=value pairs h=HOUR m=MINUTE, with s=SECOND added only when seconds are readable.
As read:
h=12 m=9
